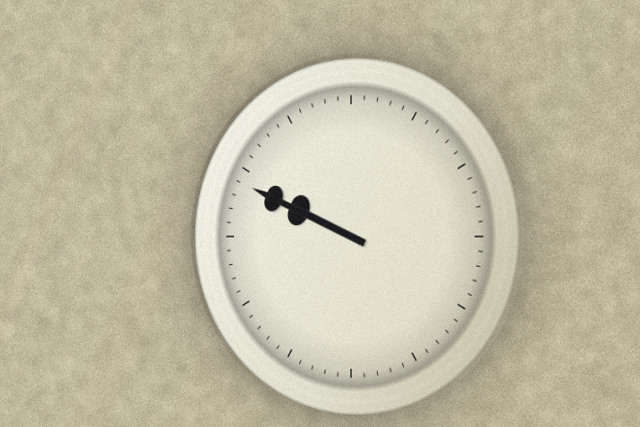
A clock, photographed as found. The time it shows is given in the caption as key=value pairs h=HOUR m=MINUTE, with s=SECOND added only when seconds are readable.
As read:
h=9 m=49
